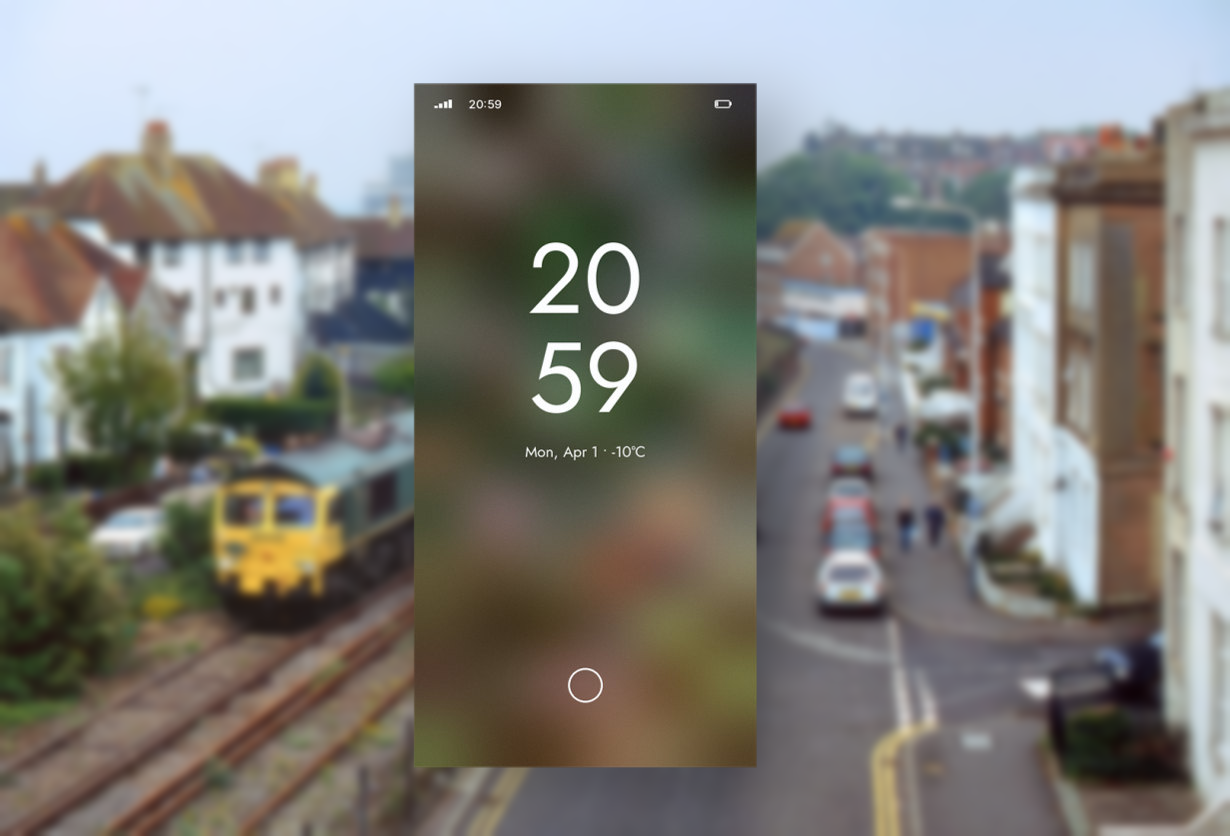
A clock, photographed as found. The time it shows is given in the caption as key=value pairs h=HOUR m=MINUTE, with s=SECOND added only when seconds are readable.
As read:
h=20 m=59
